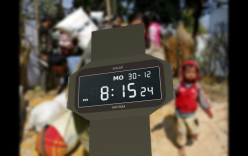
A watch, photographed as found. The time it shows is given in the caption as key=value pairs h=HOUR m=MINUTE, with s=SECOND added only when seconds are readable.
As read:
h=8 m=15 s=24
